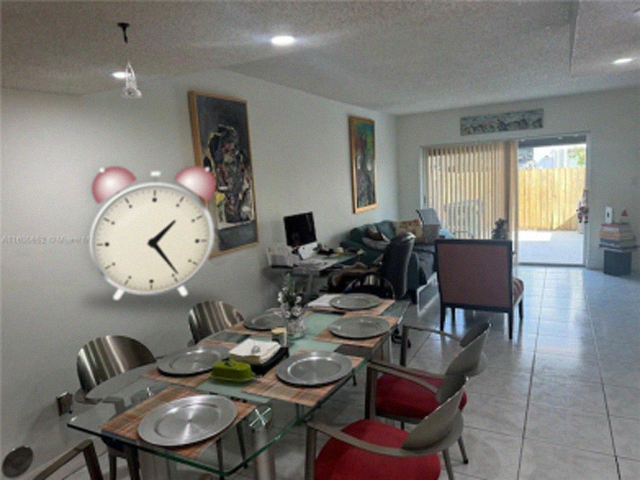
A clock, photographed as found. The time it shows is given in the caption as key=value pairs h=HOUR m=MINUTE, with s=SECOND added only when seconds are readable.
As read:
h=1 m=24
